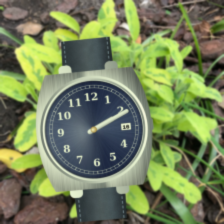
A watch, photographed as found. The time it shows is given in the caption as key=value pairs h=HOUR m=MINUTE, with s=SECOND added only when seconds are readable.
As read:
h=2 m=11
